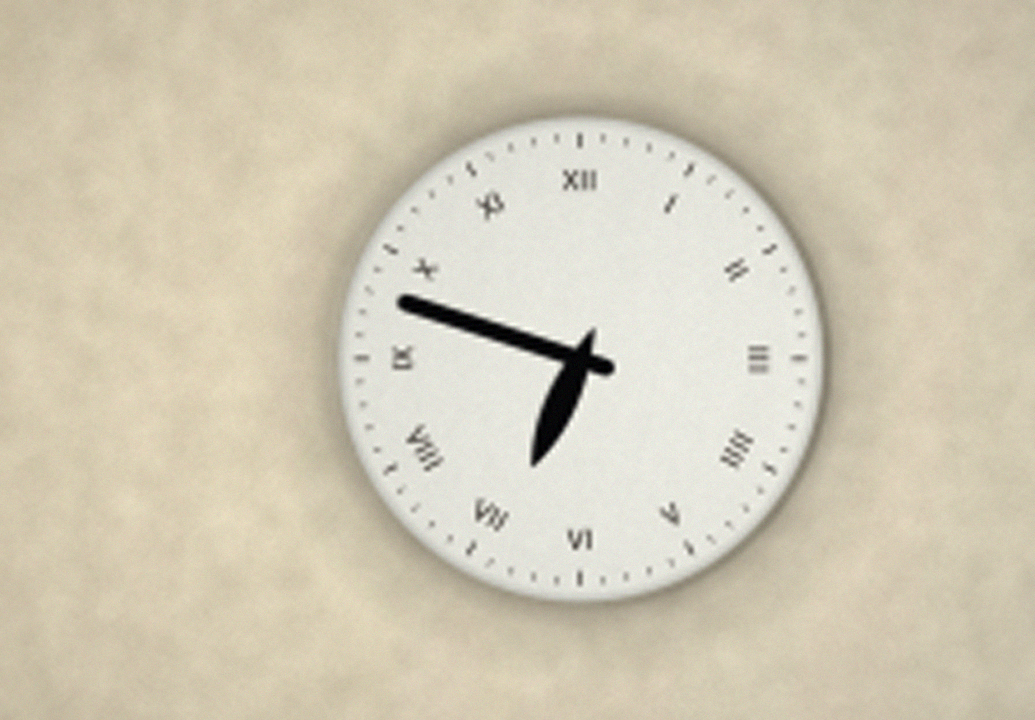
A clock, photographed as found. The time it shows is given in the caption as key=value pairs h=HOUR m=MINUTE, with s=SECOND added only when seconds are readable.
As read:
h=6 m=48
